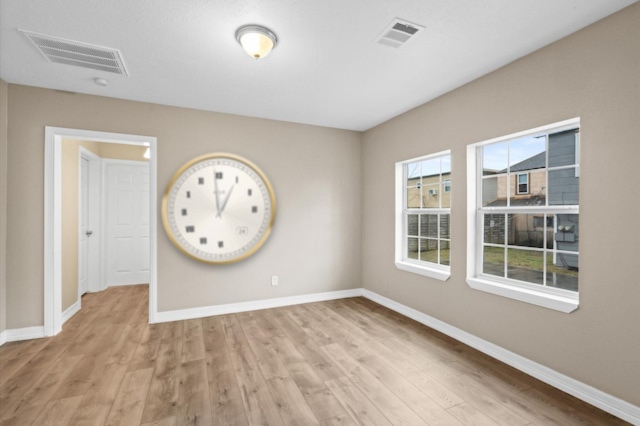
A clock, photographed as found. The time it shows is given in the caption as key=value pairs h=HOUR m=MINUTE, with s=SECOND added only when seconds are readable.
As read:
h=12 m=59
